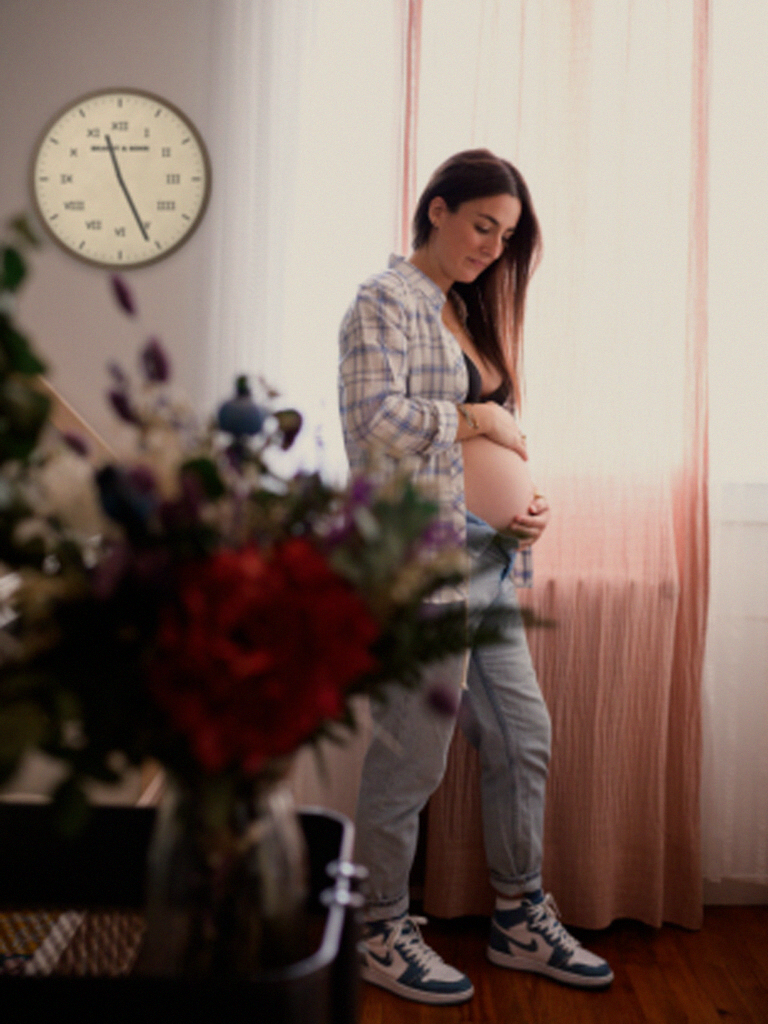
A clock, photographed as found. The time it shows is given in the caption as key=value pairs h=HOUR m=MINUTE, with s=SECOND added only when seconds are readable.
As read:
h=11 m=26
